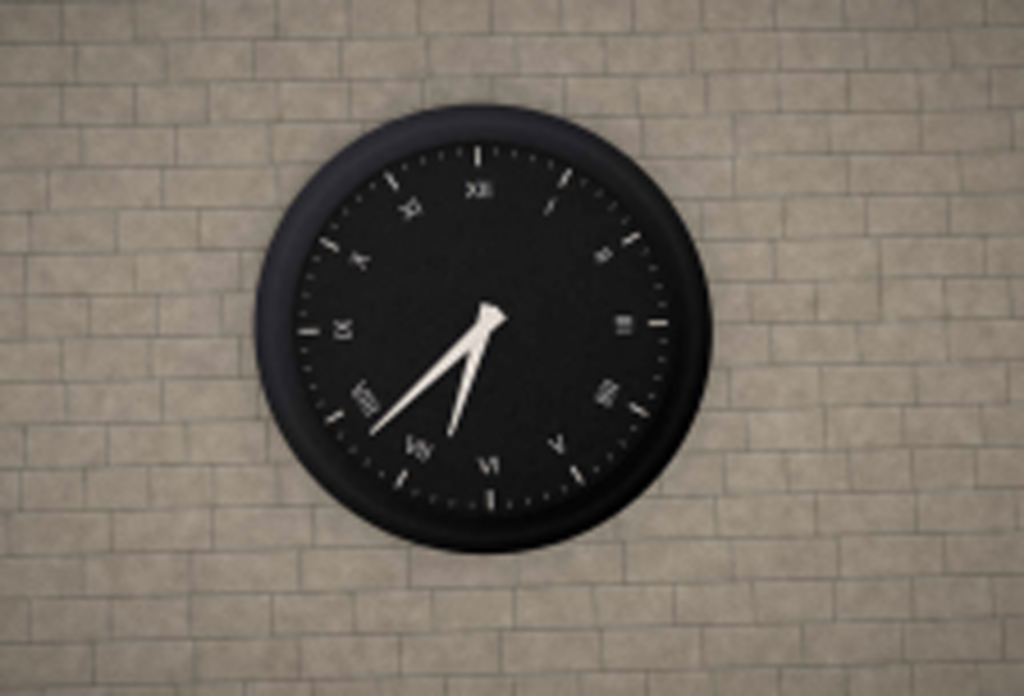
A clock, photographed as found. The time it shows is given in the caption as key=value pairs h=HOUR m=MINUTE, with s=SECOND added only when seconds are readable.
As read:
h=6 m=38
